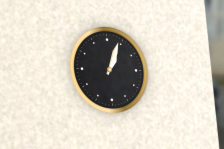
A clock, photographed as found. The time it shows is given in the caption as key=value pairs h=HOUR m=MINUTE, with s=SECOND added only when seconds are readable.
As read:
h=1 m=4
